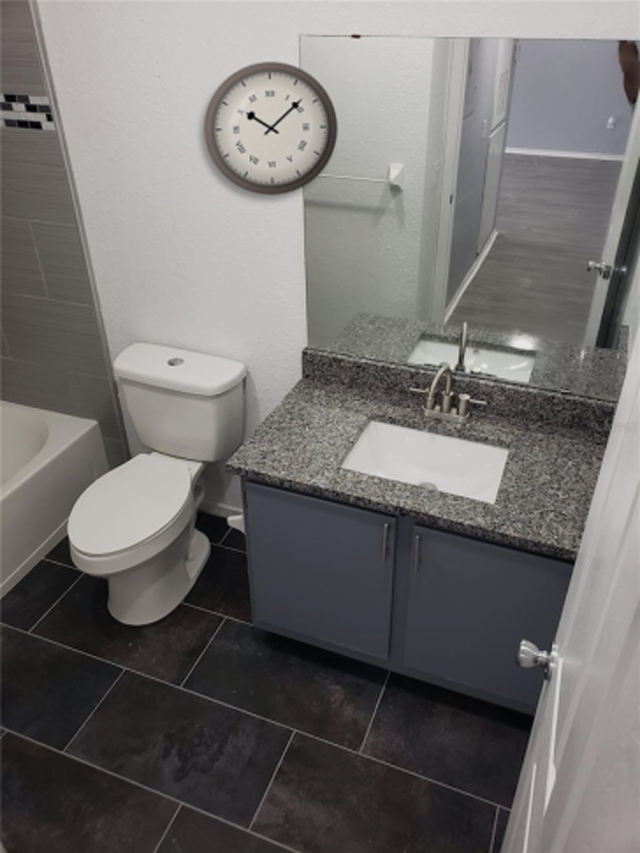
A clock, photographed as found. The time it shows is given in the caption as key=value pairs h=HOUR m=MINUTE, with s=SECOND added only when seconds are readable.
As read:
h=10 m=8
